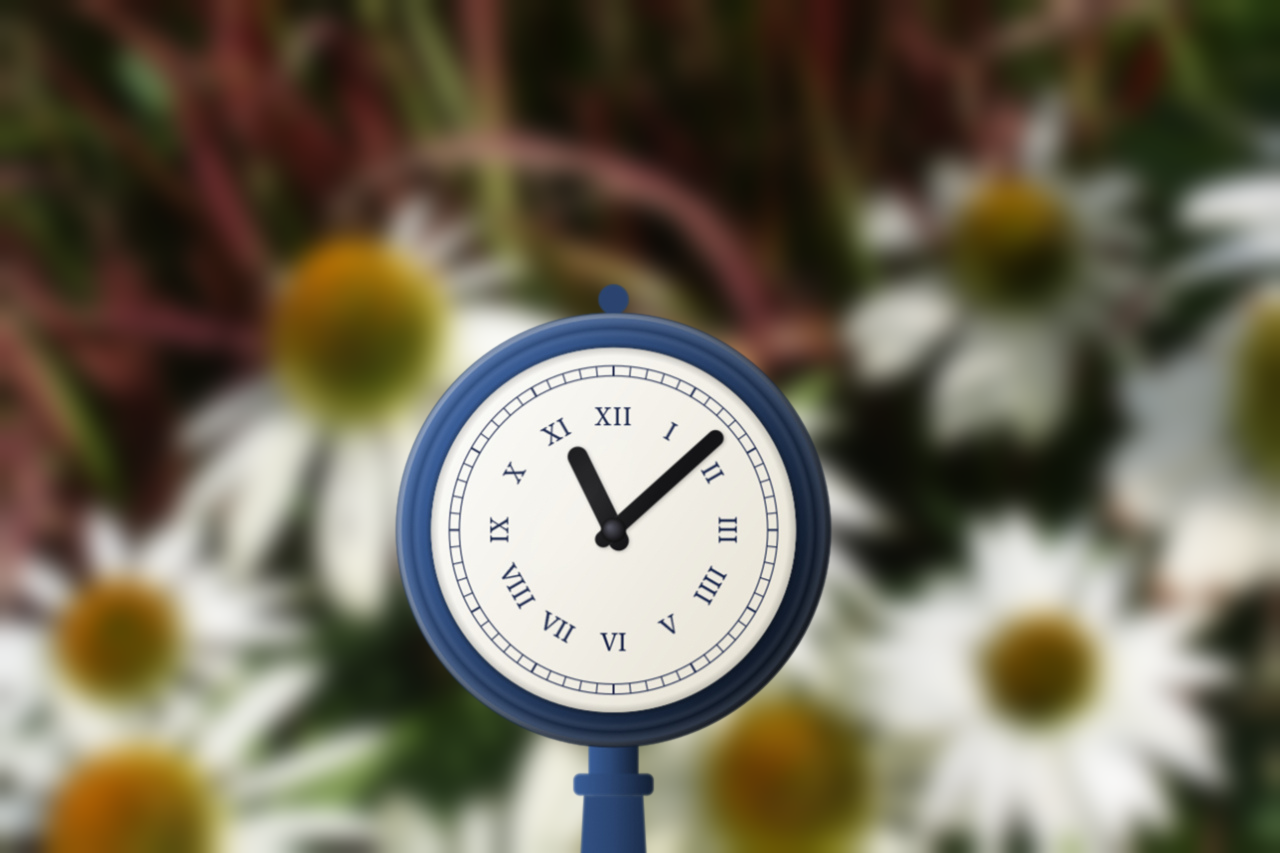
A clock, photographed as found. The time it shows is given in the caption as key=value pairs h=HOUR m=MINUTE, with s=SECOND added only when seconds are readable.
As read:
h=11 m=8
